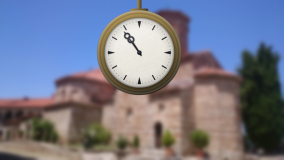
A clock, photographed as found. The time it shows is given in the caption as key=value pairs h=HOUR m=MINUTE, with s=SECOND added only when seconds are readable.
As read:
h=10 m=54
